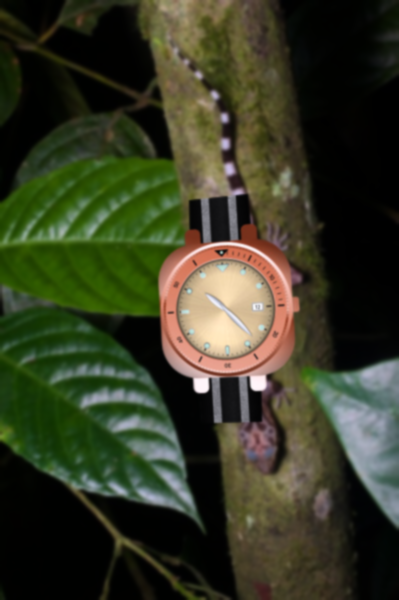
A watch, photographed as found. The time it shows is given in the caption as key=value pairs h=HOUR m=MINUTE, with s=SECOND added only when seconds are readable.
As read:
h=10 m=23
